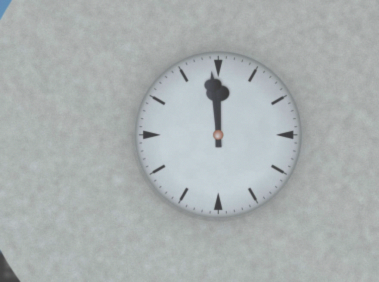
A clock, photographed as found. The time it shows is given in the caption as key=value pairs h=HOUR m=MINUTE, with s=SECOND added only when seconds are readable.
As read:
h=11 m=59
